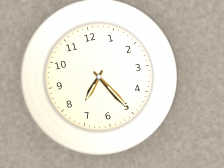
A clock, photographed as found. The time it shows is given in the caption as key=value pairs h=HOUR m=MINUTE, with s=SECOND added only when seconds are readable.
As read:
h=7 m=25
